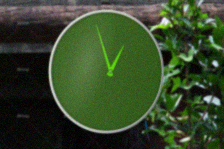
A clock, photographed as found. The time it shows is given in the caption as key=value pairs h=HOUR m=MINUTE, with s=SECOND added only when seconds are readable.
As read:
h=12 m=57
